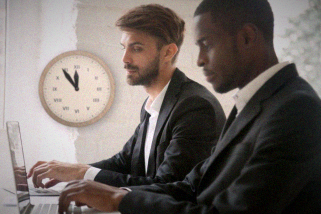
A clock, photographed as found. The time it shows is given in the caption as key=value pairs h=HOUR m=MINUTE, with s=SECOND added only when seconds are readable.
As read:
h=11 m=54
